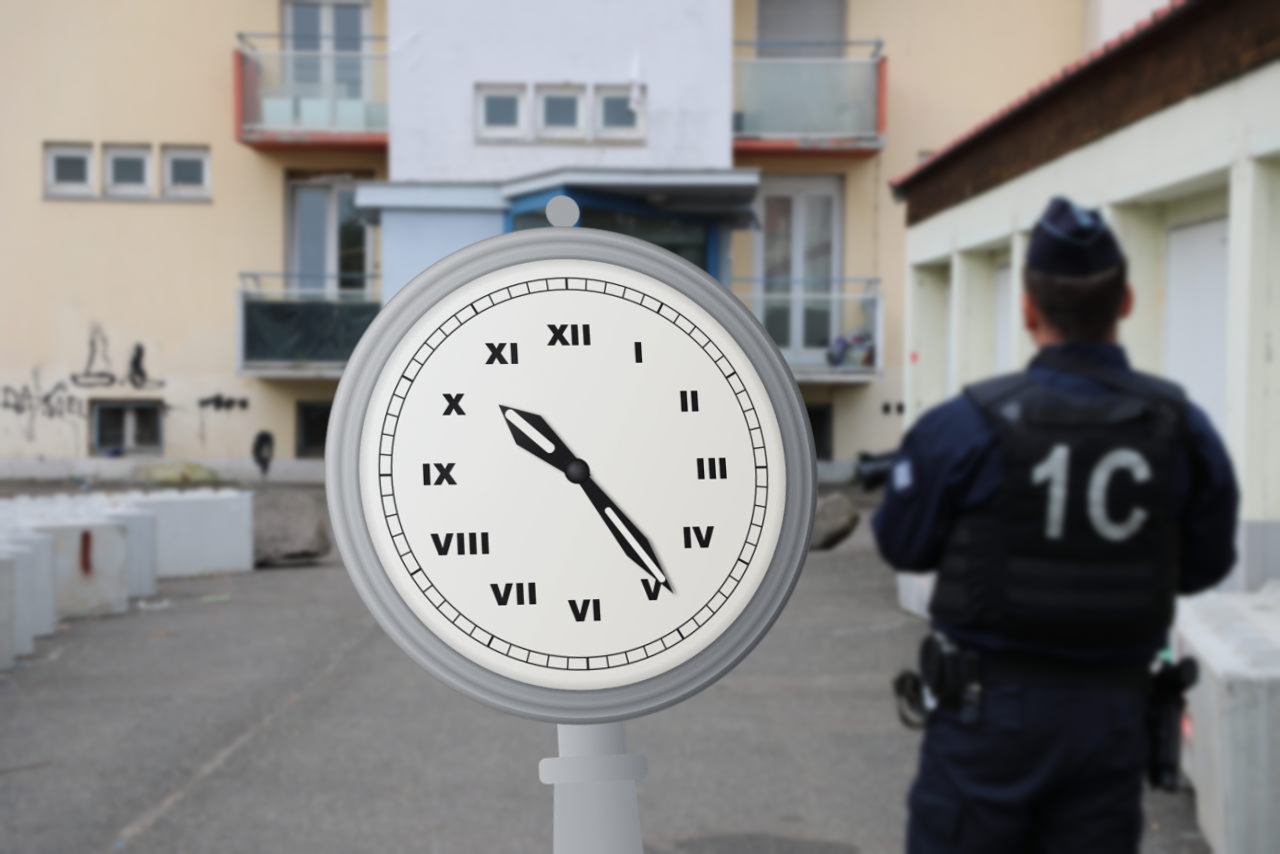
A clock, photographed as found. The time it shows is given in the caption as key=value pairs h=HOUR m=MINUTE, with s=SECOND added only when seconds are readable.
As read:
h=10 m=24
